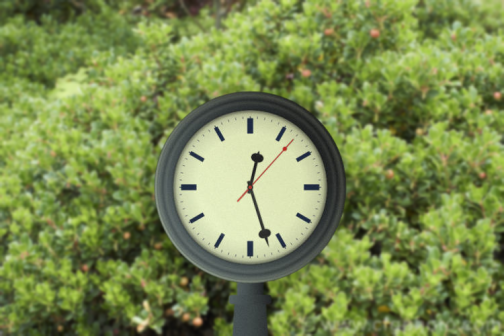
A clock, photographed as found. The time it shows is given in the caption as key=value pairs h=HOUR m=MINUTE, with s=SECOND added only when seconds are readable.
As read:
h=12 m=27 s=7
